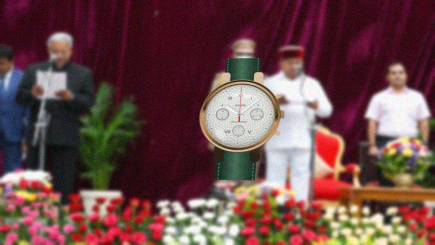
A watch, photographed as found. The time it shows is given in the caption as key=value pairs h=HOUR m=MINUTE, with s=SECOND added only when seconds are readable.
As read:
h=10 m=8
